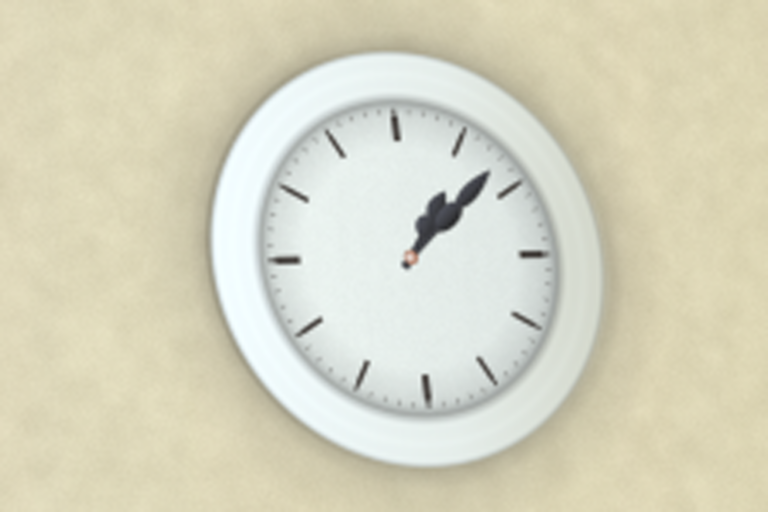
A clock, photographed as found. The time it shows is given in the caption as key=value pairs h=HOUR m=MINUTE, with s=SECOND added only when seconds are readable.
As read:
h=1 m=8
